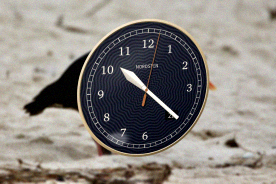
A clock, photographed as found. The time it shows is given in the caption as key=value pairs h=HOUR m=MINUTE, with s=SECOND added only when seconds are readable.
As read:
h=10 m=22 s=2
